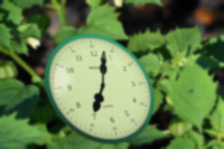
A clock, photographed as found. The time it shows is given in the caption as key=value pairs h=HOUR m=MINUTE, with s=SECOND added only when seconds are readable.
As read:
h=7 m=3
